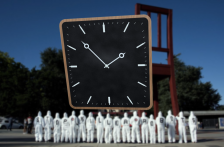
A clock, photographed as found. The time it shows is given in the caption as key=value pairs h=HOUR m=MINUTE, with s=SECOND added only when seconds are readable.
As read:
h=1 m=53
